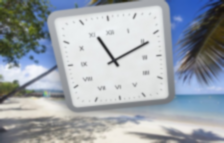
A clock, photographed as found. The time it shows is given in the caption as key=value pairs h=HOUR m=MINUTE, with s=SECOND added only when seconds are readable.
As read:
h=11 m=11
